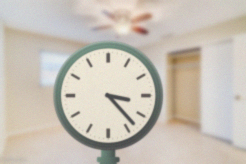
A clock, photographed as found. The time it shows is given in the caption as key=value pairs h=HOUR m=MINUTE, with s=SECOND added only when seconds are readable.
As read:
h=3 m=23
